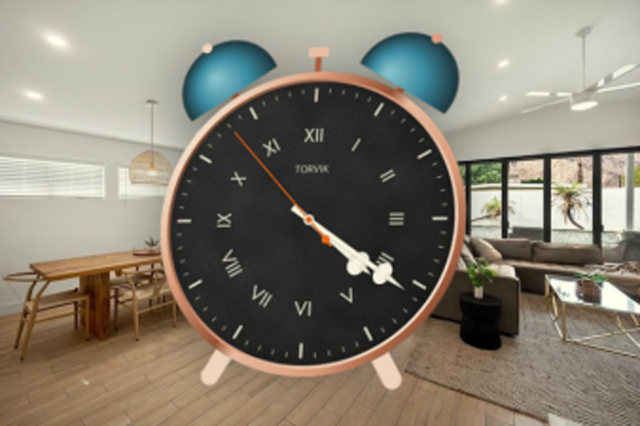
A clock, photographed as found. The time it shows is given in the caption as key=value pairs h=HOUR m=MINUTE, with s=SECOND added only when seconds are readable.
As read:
h=4 m=20 s=53
